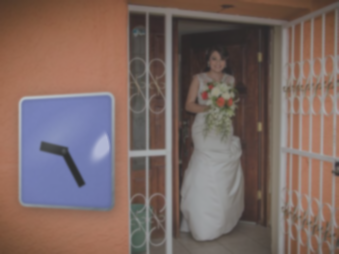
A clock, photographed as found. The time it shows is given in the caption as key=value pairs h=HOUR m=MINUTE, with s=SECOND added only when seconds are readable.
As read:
h=9 m=25
